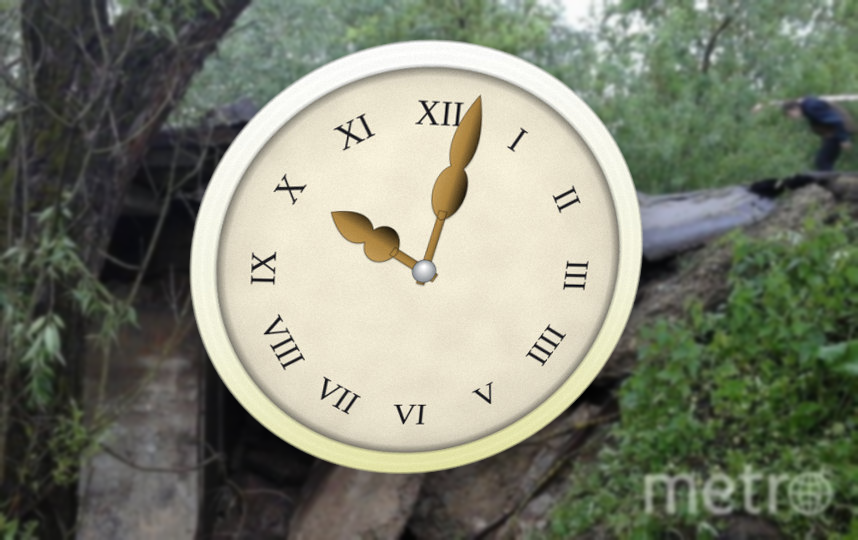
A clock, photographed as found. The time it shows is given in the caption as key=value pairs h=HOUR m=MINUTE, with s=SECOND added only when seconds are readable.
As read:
h=10 m=2
